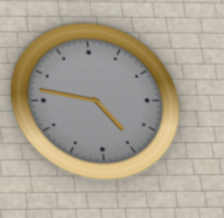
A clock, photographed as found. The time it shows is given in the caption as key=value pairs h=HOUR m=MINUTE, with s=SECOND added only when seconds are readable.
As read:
h=4 m=47
